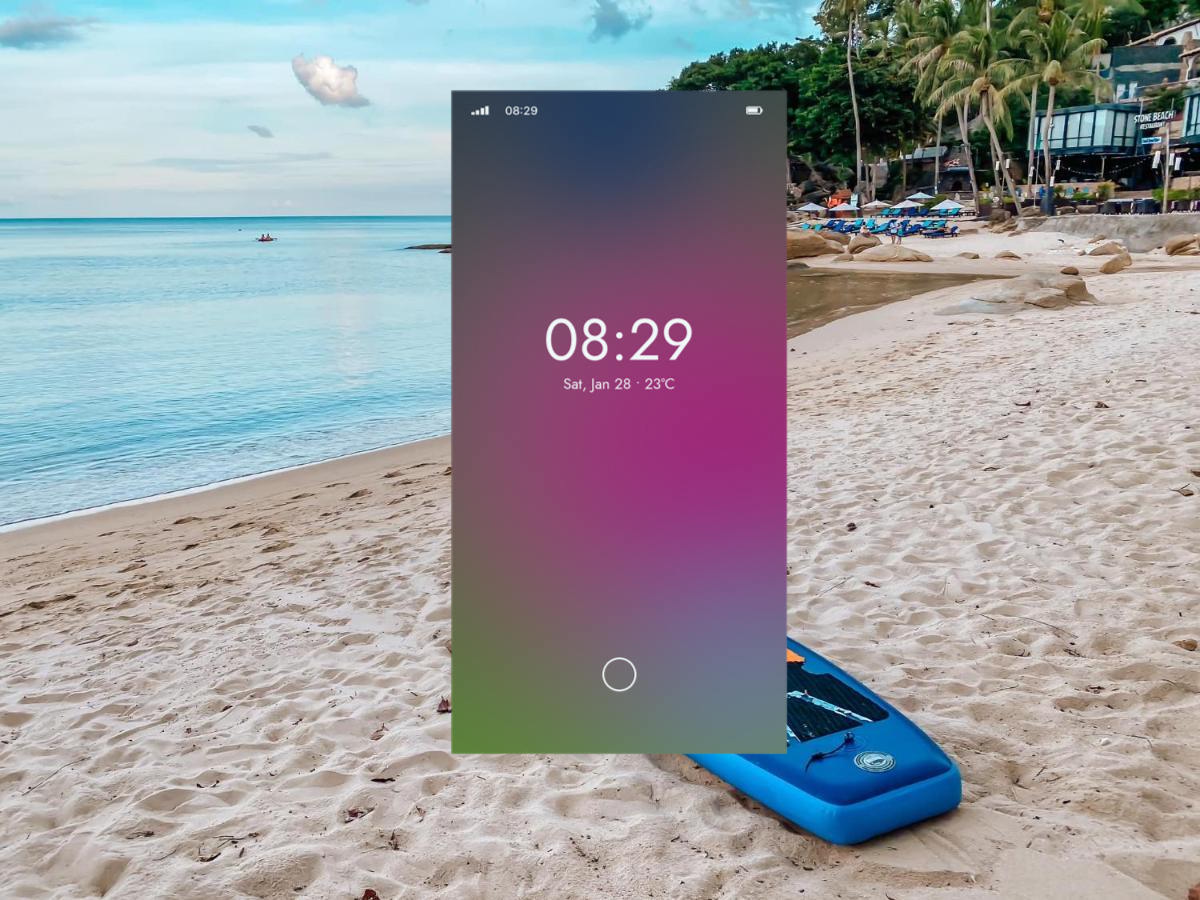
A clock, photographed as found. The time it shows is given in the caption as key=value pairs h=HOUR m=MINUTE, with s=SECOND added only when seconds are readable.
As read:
h=8 m=29
